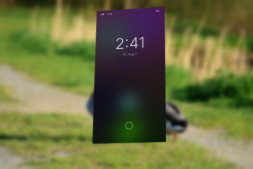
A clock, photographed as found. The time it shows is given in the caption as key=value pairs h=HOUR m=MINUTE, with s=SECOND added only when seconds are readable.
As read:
h=2 m=41
